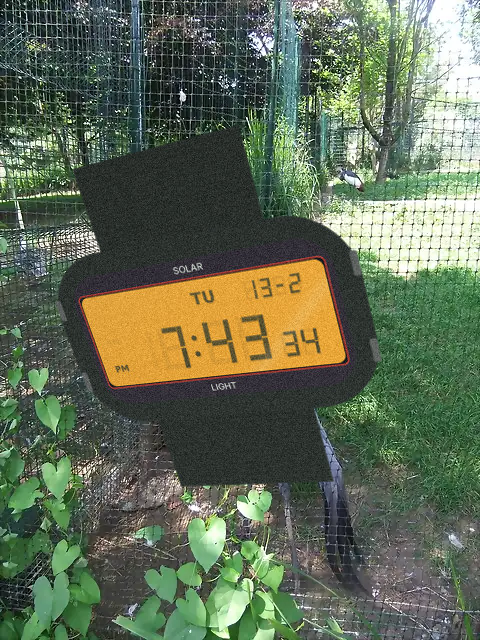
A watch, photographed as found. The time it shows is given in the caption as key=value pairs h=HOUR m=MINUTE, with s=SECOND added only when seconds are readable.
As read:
h=7 m=43 s=34
